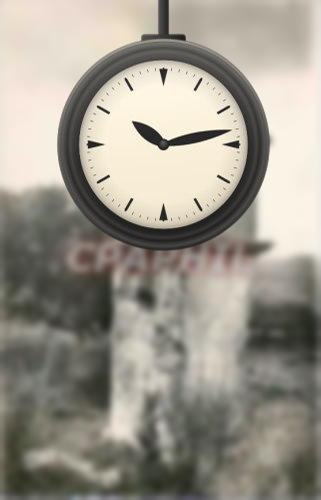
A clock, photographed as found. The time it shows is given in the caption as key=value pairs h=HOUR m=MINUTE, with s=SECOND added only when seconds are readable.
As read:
h=10 m=13
